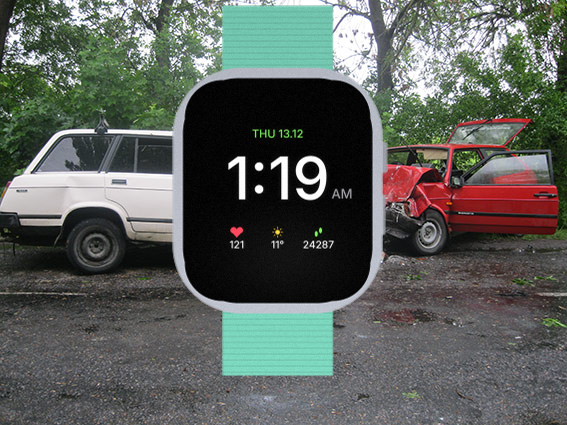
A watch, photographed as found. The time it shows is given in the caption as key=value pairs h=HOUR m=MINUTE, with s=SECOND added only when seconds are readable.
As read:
h=1 m=19
